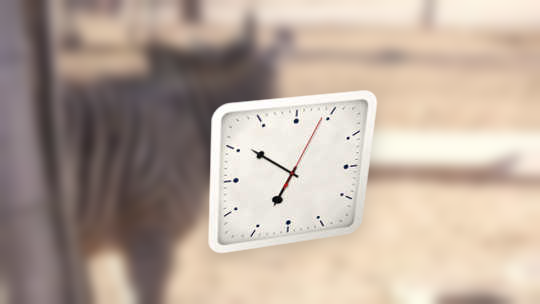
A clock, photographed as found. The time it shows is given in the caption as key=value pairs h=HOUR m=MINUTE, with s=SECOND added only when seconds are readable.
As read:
h=6 m=51 s=4
